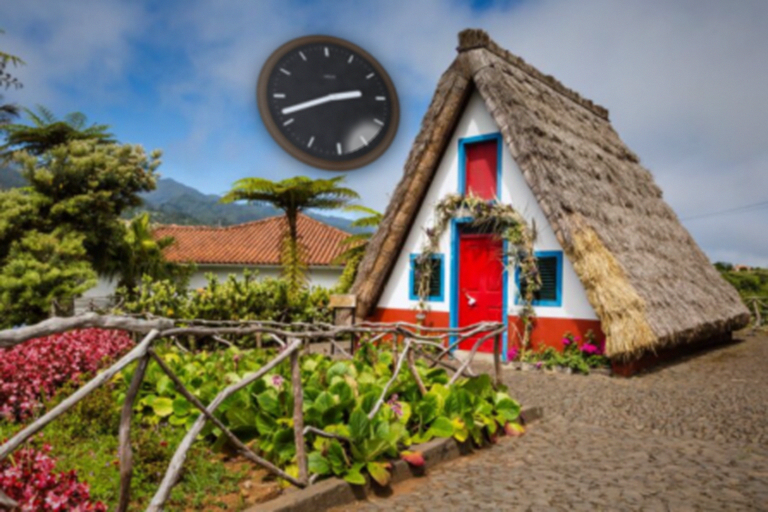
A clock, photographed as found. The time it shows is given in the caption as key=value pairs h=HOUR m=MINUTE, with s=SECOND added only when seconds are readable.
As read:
h=2 m=42
